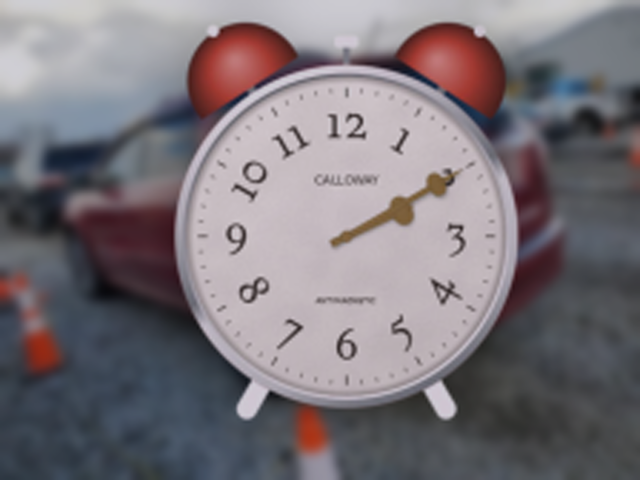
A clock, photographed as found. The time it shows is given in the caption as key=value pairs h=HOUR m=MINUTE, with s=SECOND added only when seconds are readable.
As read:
h=2 m=10
